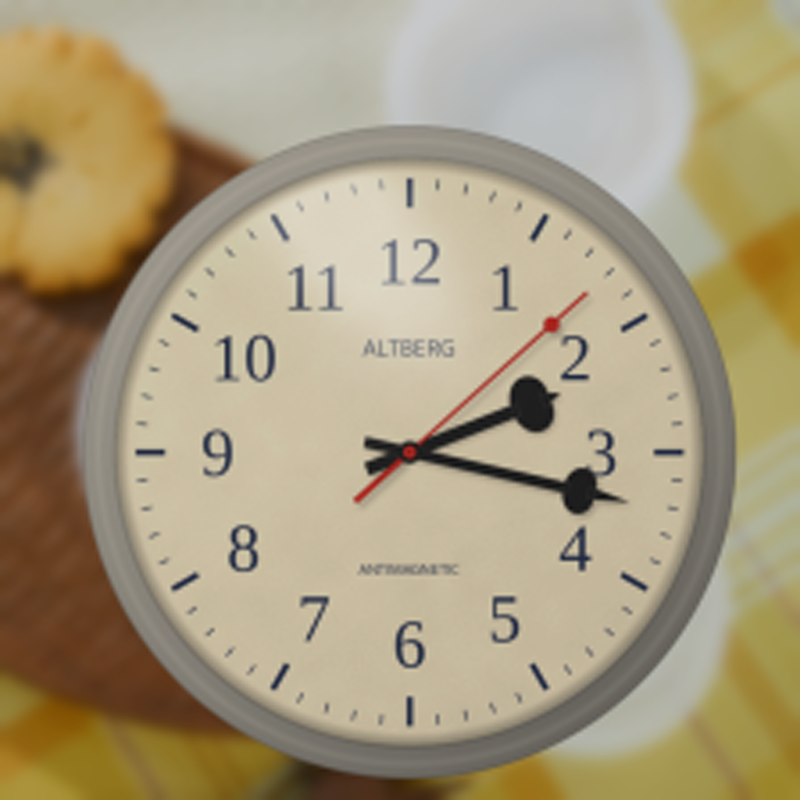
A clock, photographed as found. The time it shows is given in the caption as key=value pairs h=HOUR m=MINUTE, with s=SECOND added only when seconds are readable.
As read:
h=2 m=17 s=8
